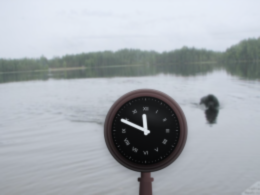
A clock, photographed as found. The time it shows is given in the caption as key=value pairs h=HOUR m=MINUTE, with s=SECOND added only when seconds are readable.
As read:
h=11 m=49
